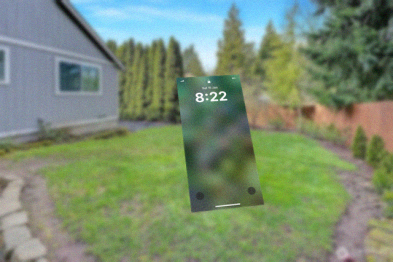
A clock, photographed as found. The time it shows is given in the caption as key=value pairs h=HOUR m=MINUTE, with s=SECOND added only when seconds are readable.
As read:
h=8 m=22
